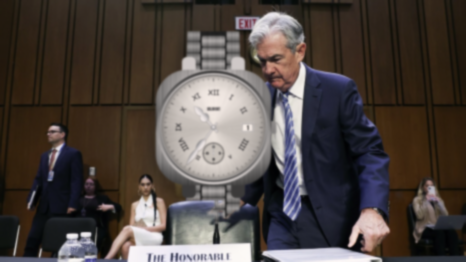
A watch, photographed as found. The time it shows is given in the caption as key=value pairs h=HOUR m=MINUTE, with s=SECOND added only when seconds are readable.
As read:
h=10 m=36
